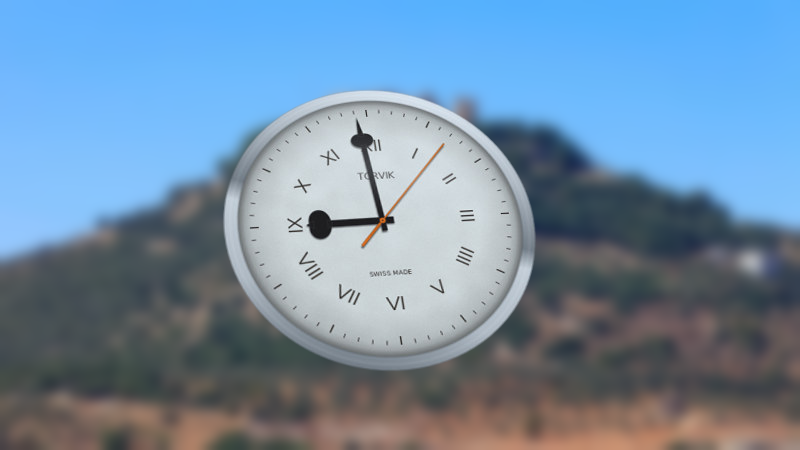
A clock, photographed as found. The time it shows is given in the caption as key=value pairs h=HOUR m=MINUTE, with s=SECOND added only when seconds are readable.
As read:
h=8 m=59 s=7
